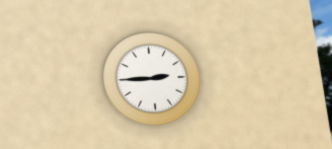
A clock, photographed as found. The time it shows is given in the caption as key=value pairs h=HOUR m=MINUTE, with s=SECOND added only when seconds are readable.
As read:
h=2 m=45
